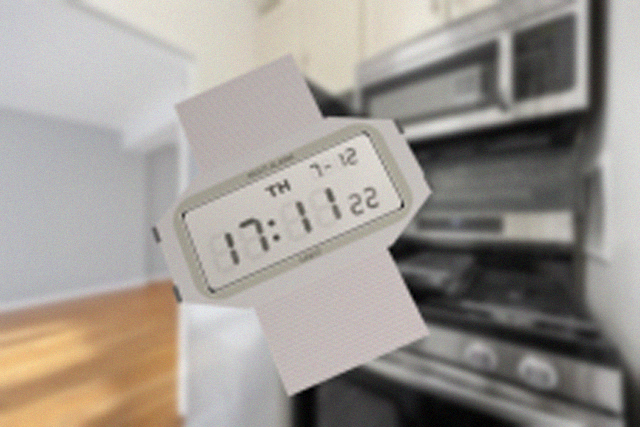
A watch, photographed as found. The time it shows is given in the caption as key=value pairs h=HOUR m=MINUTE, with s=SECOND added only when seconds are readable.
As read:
h=17 m=11 s=22
